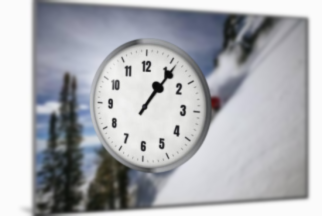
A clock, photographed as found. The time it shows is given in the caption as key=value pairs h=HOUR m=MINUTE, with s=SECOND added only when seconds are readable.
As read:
h=1 m=6
